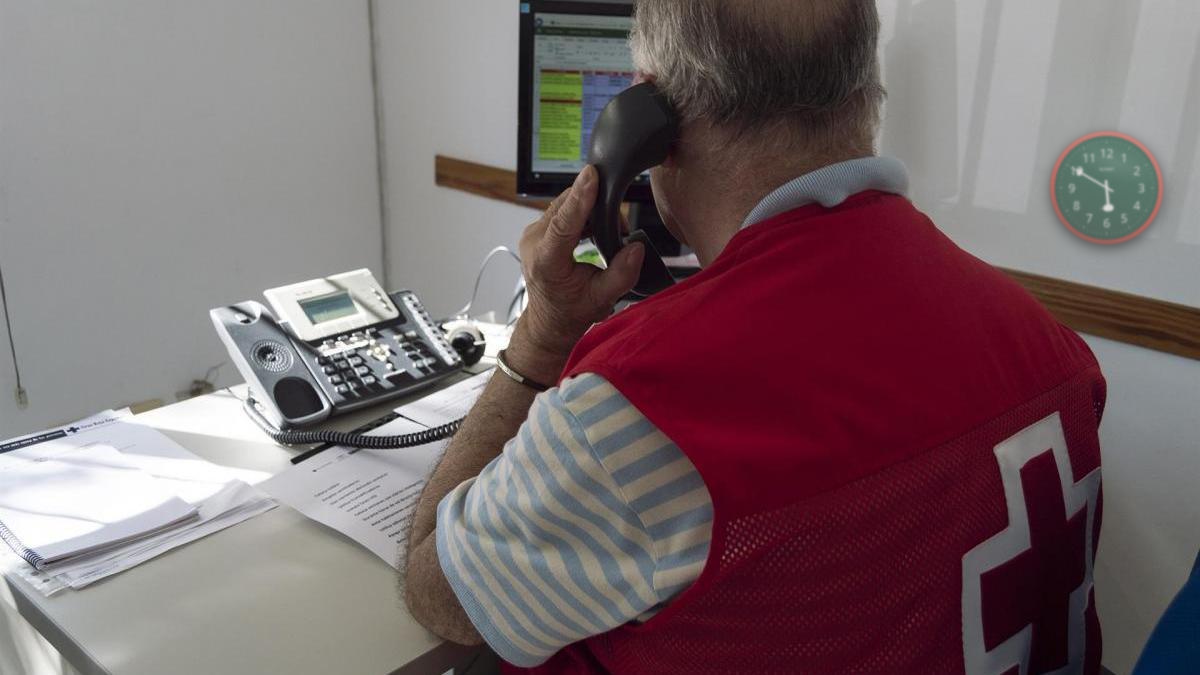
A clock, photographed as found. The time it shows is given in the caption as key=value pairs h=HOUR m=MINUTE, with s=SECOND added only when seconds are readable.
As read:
h=5 m=50
